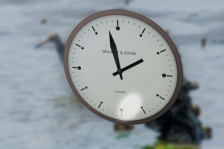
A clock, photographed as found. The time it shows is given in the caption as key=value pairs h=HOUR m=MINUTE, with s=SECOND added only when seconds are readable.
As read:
h=1 m=58
